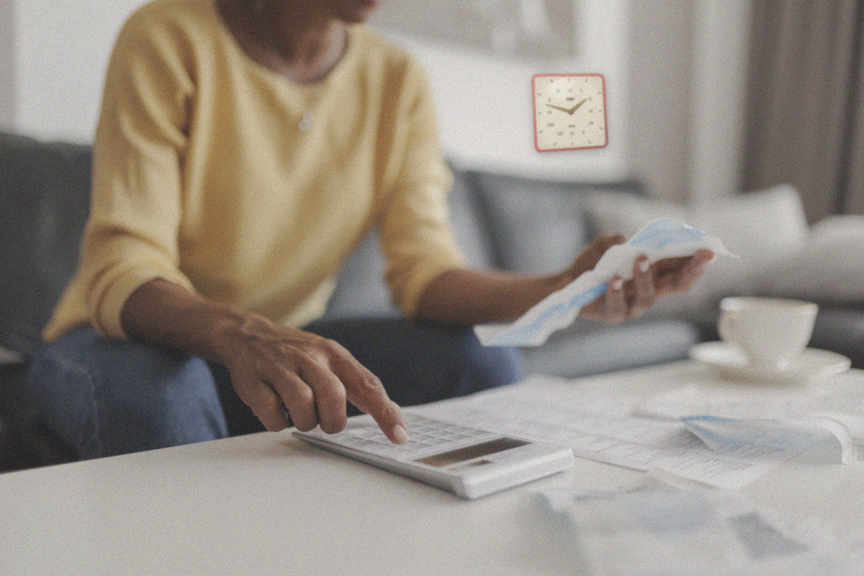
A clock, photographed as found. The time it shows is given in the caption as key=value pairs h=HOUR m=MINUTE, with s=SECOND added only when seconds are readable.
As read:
h=1 m=48
